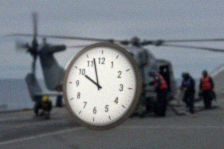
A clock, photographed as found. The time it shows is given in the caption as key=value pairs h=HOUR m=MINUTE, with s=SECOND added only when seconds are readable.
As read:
h=9 m=57
